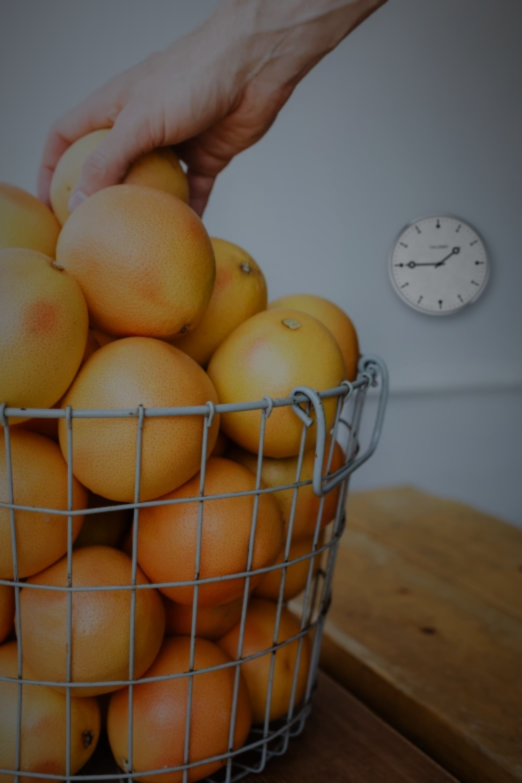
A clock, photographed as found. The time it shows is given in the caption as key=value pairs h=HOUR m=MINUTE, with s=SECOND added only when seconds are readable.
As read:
h=1 m=45
